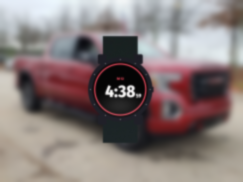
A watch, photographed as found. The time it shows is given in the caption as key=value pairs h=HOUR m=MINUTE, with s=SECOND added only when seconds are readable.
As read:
h=4 m=38
